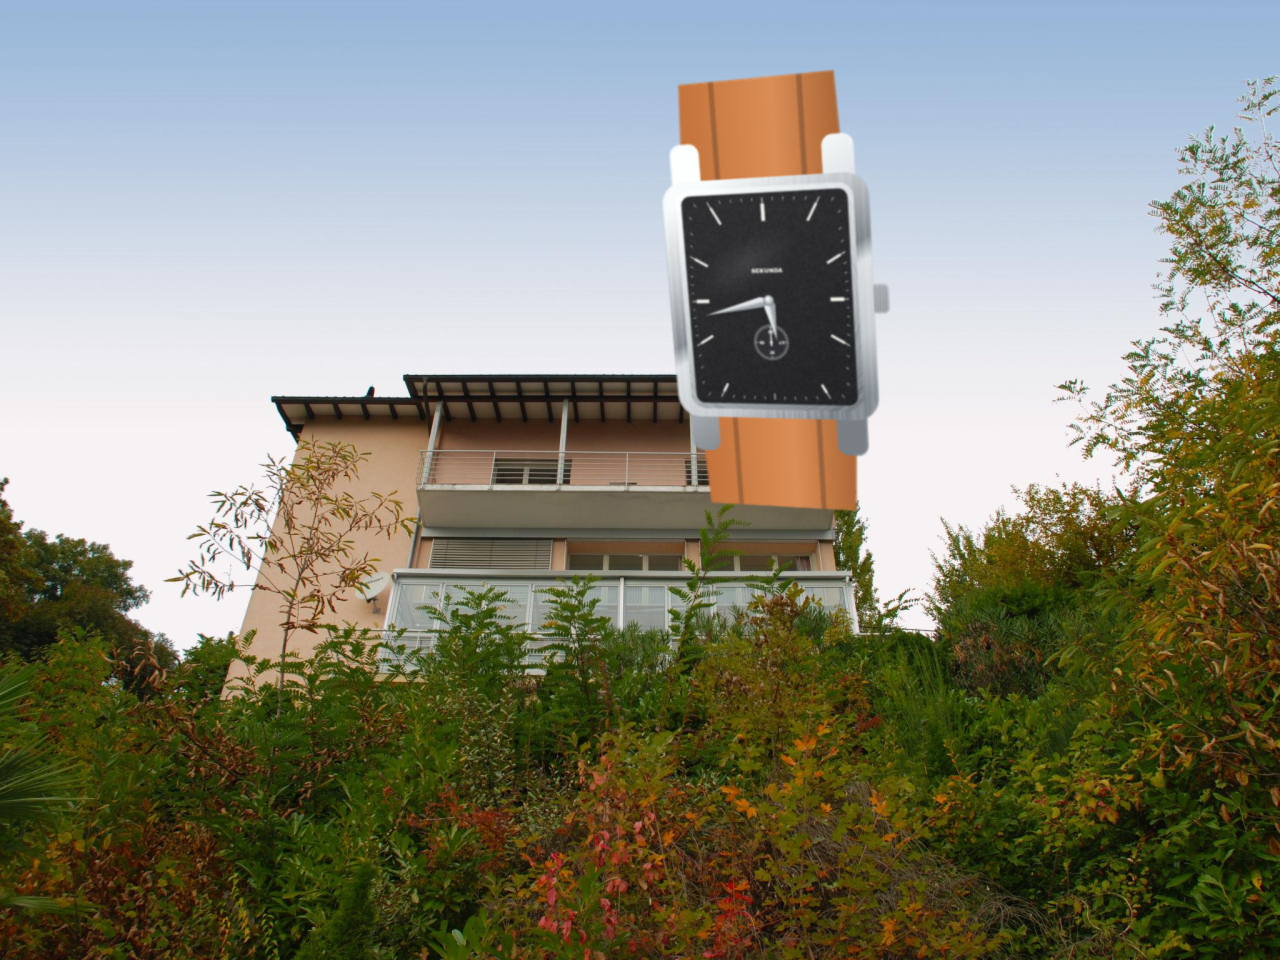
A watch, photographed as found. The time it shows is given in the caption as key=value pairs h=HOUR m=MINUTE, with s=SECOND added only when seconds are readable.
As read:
h=5 m=43
